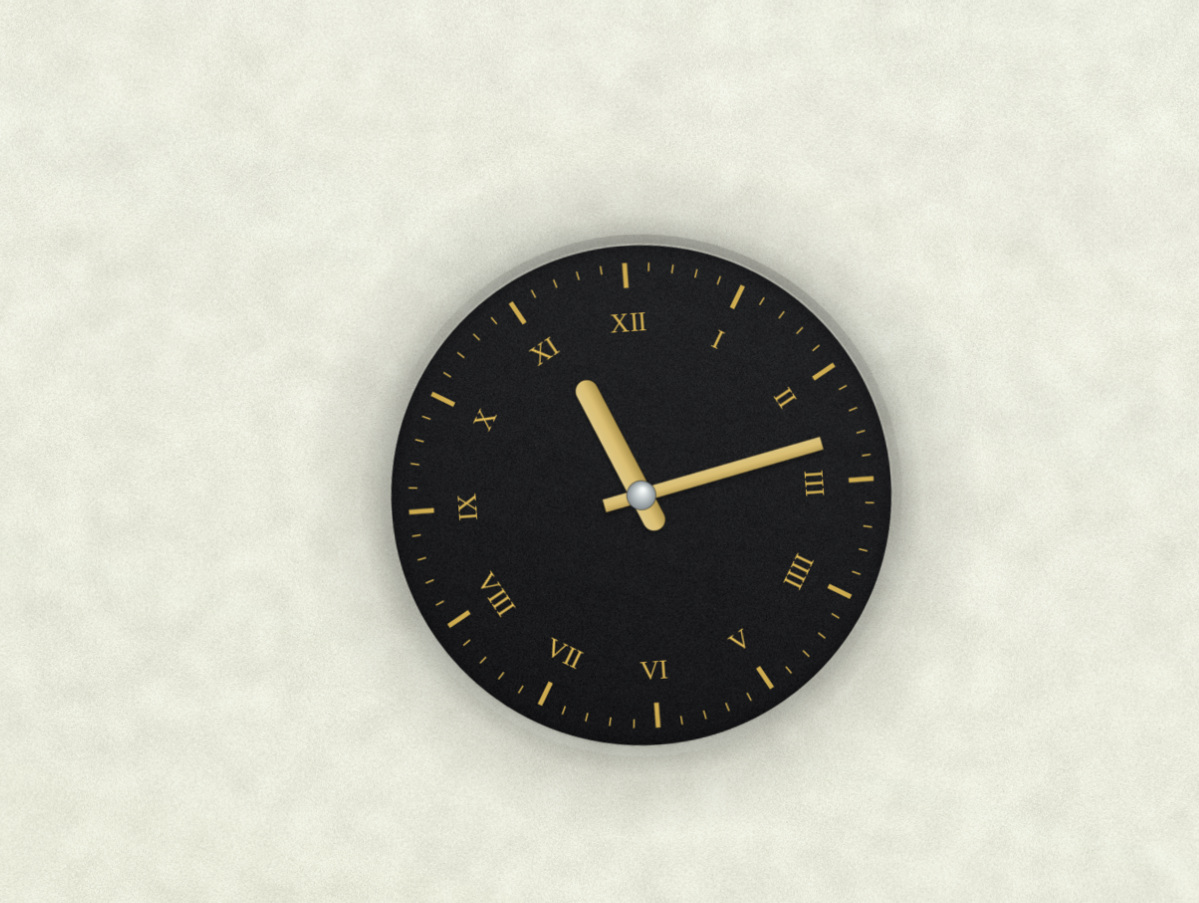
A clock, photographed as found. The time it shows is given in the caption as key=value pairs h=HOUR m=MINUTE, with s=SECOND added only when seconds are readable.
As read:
h=11 m=13
